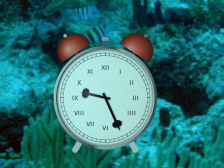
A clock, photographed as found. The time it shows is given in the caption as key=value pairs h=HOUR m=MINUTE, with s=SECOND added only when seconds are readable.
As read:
h=9 m=26
